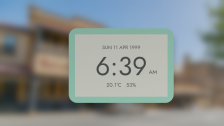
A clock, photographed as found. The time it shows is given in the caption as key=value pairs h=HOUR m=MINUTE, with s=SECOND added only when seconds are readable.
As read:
h=6 m=39
